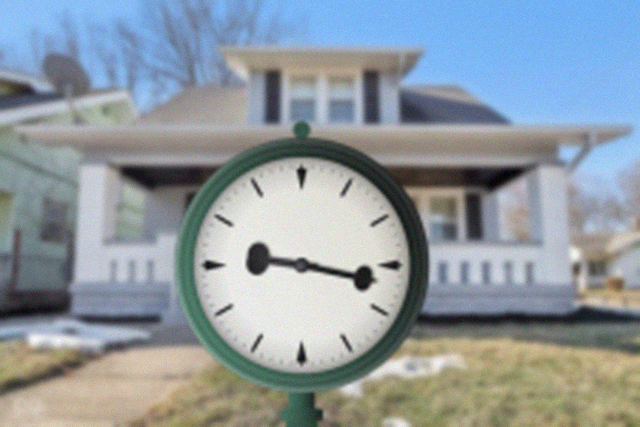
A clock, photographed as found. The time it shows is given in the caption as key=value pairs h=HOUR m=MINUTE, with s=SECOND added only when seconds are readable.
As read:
h=9 m=17
